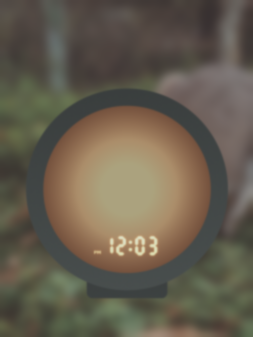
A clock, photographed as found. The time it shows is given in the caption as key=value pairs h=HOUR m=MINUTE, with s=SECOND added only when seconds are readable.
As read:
h=12 m=3
